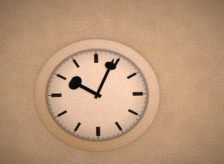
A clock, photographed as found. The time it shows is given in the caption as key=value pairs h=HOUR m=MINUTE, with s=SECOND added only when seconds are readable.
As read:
h=10 m=4
